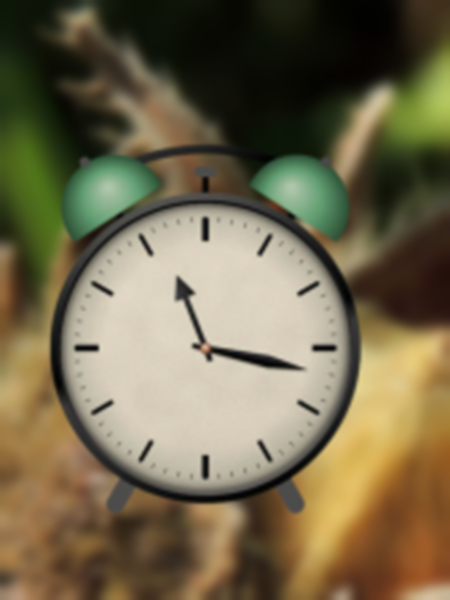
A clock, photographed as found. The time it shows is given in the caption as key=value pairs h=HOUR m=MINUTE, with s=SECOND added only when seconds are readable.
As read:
h=11 m=17
